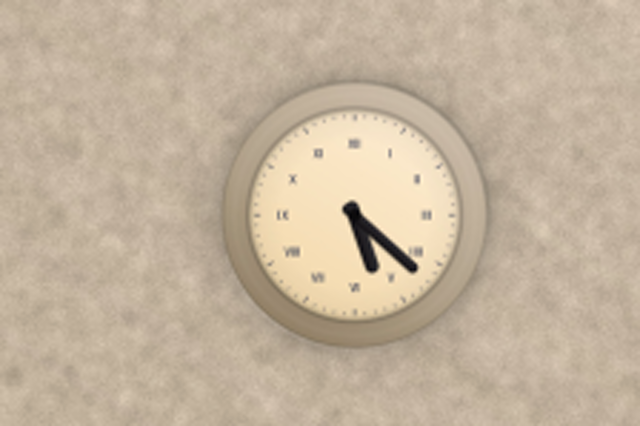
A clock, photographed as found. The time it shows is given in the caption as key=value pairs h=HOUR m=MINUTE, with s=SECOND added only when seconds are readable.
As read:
h=5 m=22
